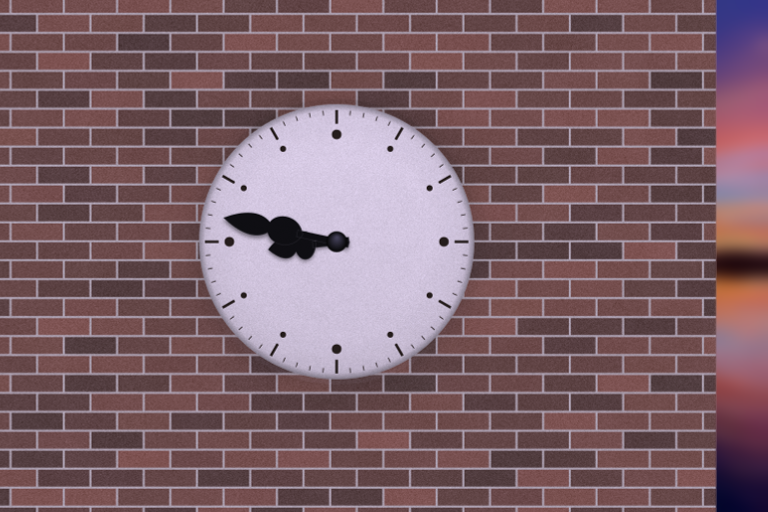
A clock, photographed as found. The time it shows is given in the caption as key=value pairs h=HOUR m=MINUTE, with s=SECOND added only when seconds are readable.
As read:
h=8 m=47
